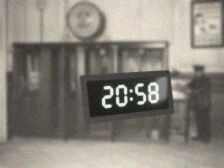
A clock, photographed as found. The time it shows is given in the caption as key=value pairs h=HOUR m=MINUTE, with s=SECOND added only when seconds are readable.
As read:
h=20 m=58
